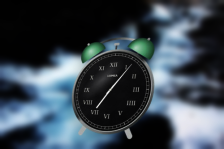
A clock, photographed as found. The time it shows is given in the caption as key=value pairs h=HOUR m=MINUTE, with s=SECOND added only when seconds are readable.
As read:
h=7 m=6
